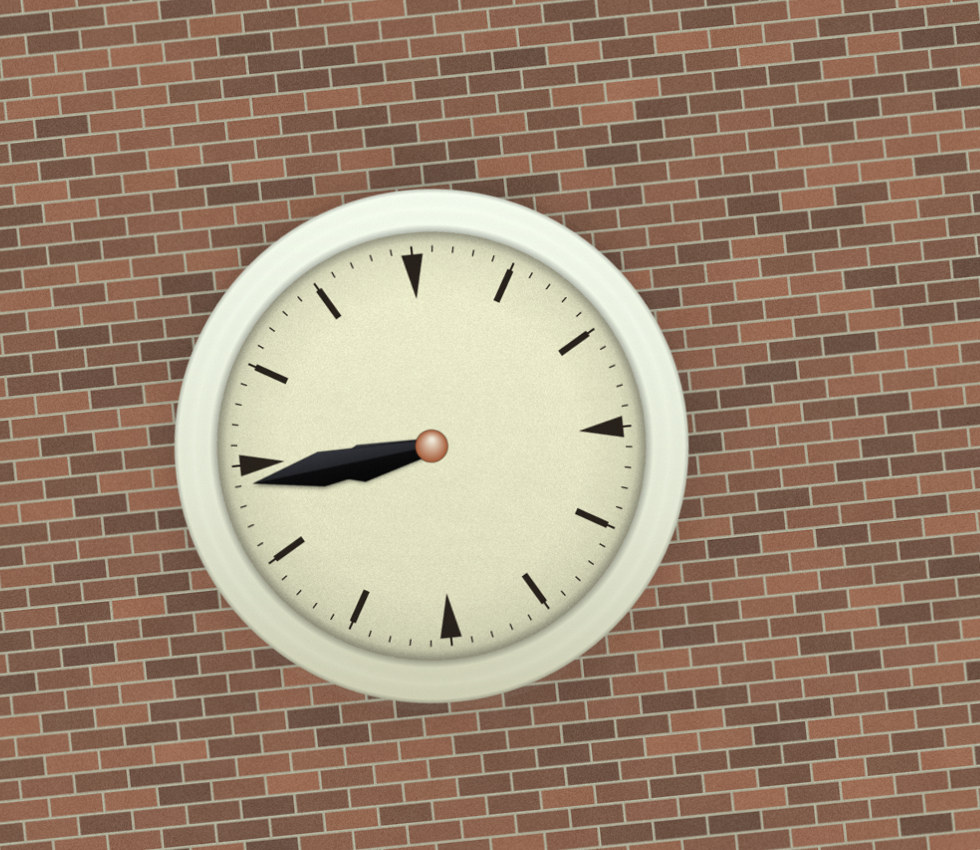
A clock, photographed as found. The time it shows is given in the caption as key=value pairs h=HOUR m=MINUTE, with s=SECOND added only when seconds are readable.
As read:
h=8 m=44
